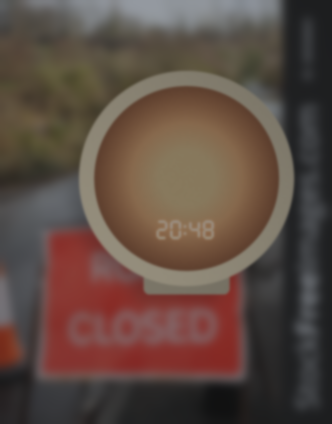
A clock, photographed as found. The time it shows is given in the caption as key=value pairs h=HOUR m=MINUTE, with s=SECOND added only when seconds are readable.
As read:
h=20 m=48
